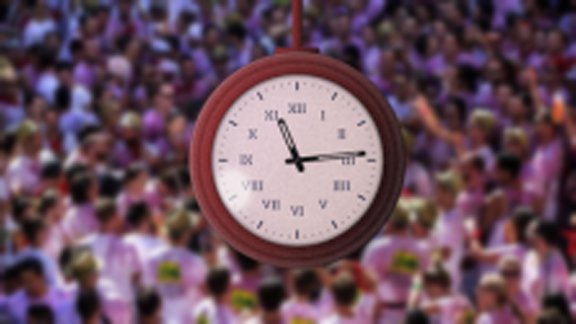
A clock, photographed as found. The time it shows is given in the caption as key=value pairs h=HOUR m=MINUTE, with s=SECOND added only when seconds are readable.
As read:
h=11 m=14
